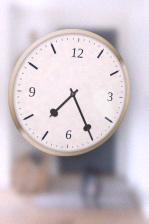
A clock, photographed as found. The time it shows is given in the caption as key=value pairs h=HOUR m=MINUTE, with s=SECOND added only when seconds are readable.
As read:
h=7 m=25
